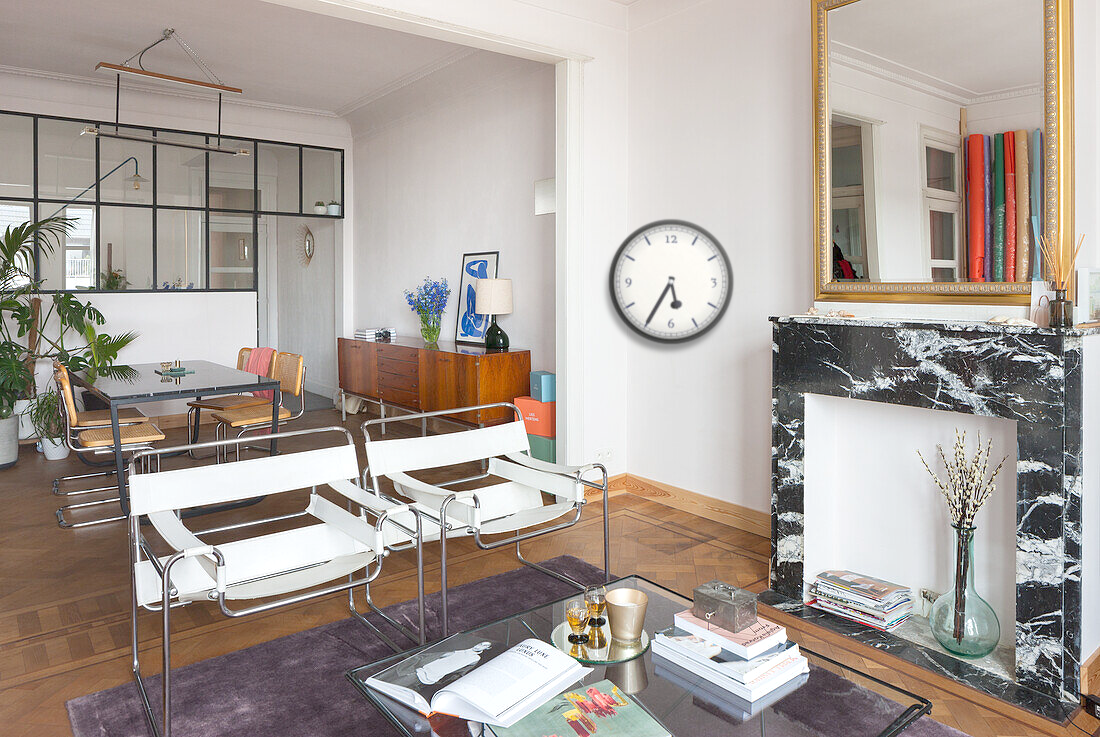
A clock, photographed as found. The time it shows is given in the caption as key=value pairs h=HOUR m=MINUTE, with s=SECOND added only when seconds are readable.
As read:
h=5 m=35
